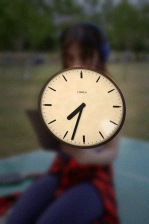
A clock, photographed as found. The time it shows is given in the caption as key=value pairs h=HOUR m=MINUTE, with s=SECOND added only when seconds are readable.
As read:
h=7 m=33
